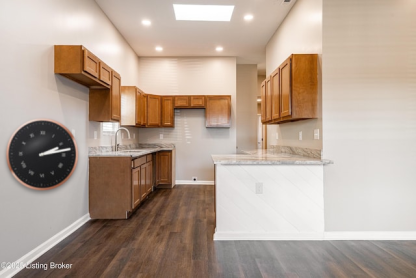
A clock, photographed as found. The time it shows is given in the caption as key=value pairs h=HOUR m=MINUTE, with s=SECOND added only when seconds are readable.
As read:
h=2 m=13
